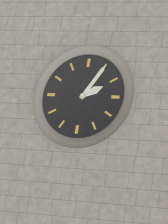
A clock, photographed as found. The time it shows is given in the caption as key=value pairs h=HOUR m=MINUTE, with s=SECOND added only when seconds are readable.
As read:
h=2 m=5
